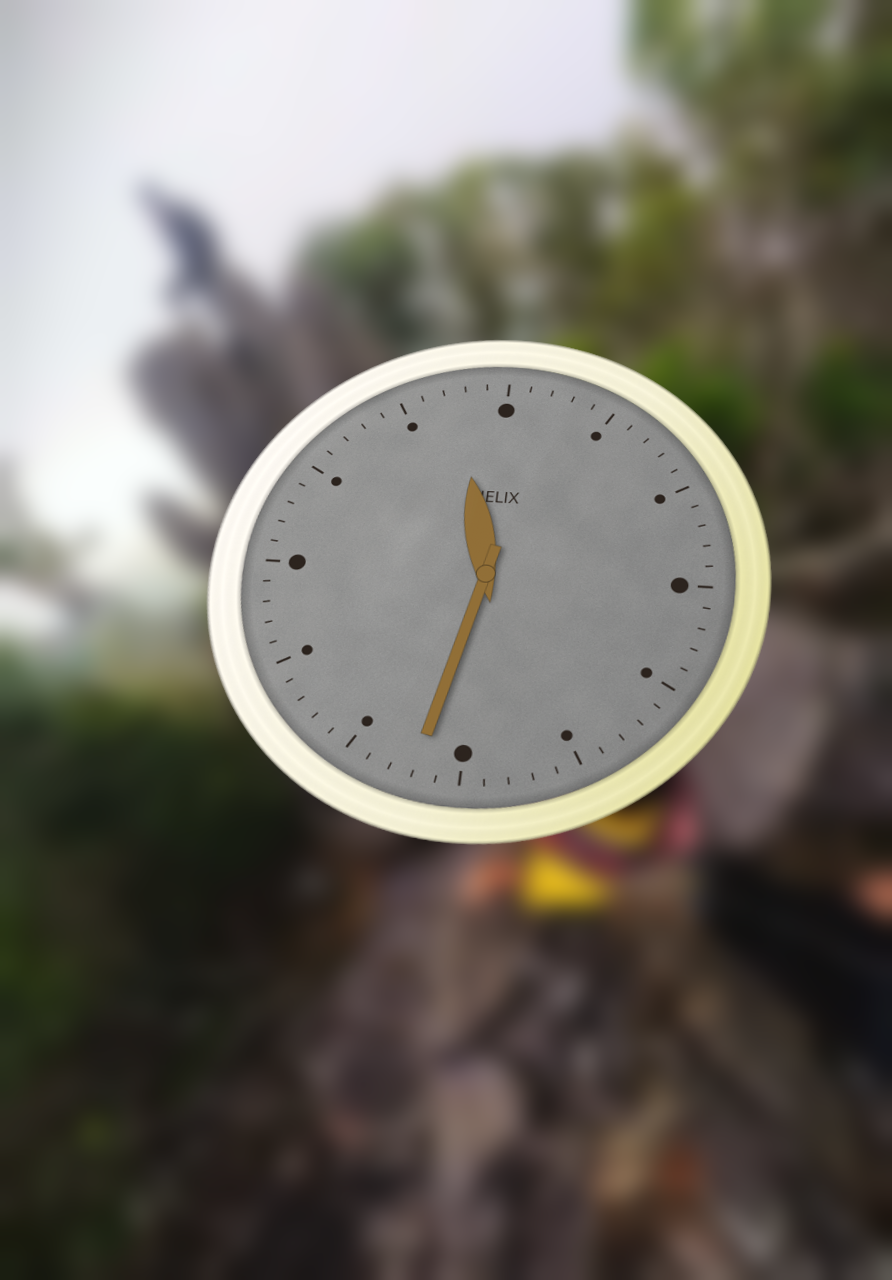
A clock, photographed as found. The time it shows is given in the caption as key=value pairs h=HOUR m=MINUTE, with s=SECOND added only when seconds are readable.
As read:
h=11 m=32
